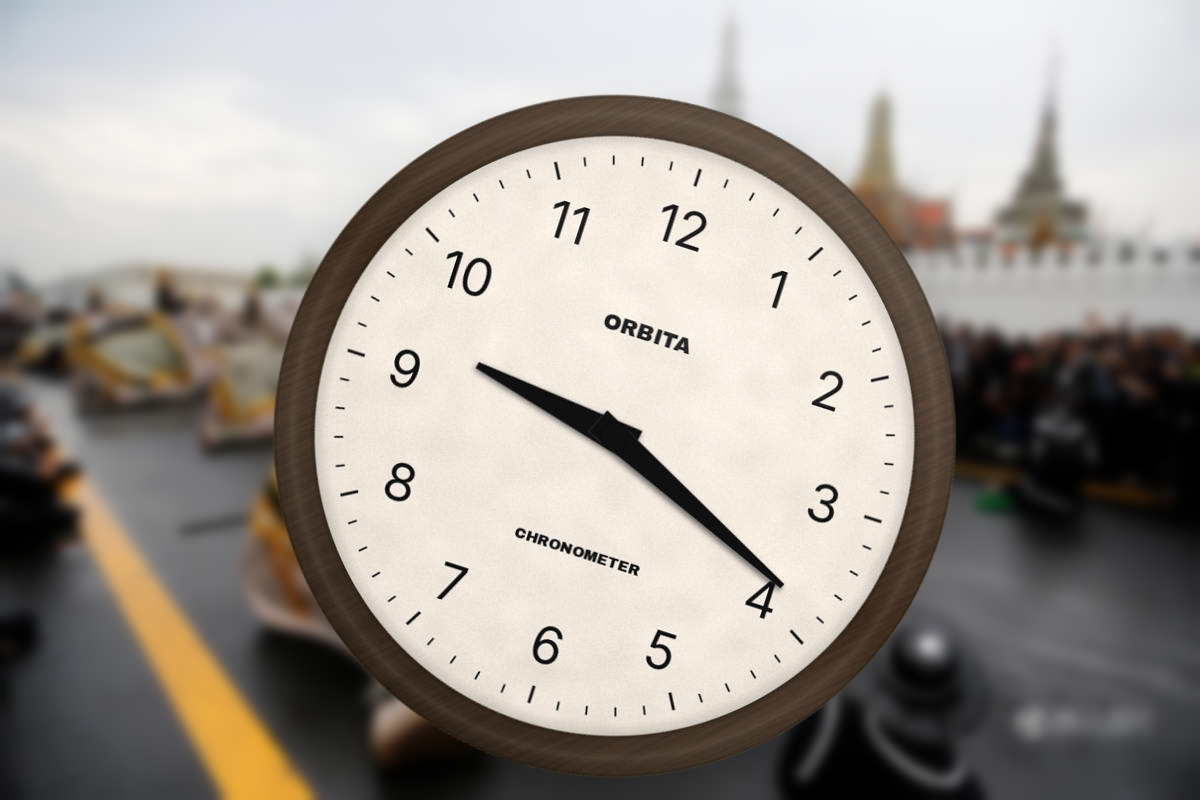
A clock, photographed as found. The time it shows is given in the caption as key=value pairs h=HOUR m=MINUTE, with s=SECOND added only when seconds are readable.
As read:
h=9 m=19
